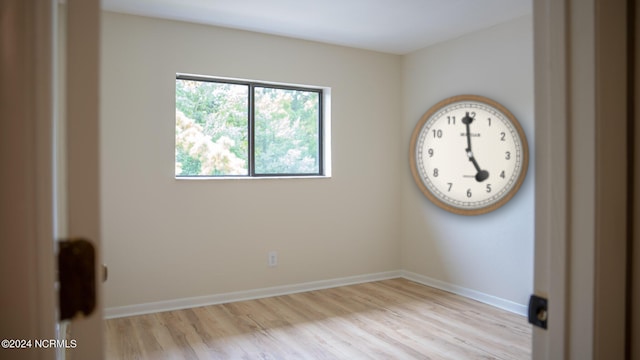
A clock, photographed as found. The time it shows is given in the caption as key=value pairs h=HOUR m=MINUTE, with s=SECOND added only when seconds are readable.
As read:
h=4 m=59
